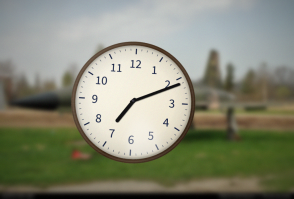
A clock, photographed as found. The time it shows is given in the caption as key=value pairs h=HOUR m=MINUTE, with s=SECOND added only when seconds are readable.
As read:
h=7 m=11
